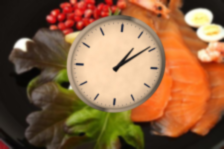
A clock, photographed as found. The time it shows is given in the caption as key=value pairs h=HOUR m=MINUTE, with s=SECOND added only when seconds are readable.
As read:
h=1 m=9
